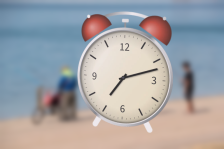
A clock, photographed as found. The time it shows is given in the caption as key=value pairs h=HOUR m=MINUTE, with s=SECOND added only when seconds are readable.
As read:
h=7 m=12
